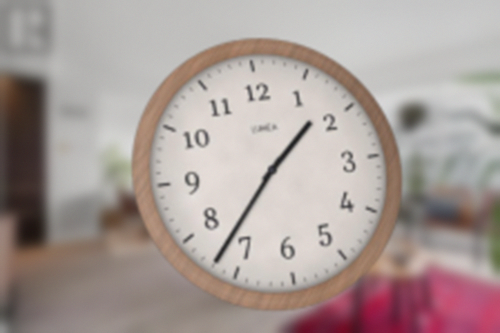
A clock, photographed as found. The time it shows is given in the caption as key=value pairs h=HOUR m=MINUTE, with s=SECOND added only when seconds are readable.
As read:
h=1 m=37
